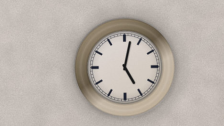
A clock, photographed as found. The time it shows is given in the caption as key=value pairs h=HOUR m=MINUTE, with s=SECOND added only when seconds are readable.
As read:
h=5 m=2
